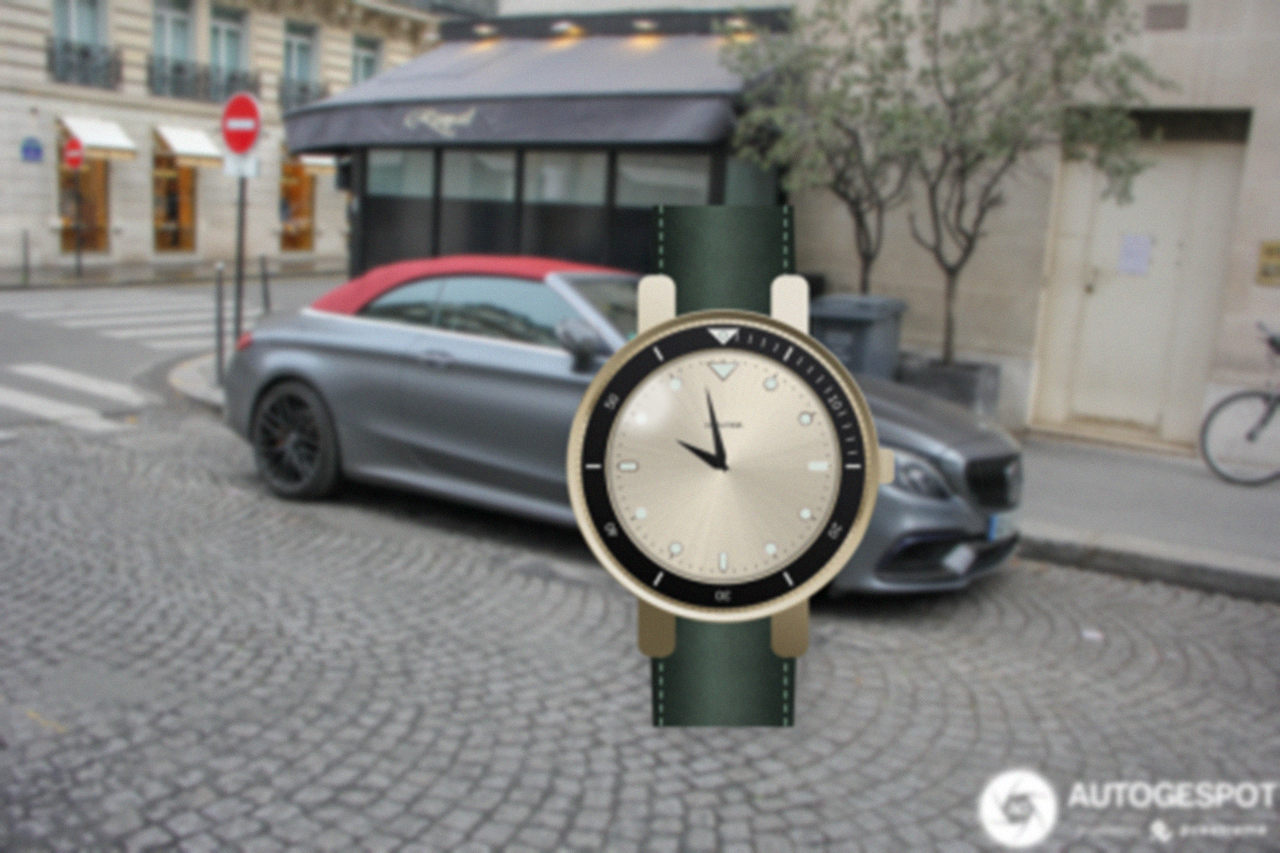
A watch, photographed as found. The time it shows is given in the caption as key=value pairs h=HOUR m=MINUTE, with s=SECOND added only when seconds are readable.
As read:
h=9 m=58
